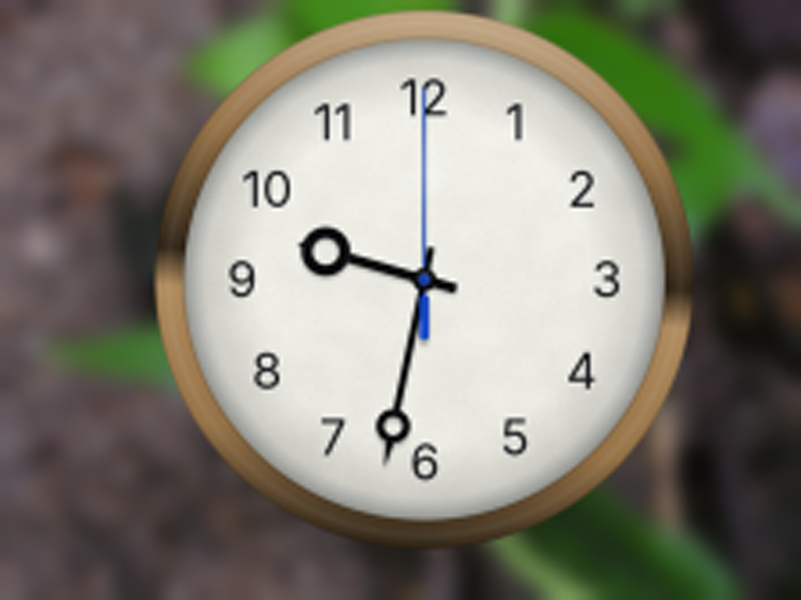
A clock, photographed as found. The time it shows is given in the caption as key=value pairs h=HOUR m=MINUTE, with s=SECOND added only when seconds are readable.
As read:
h=9 m=32 s=0
